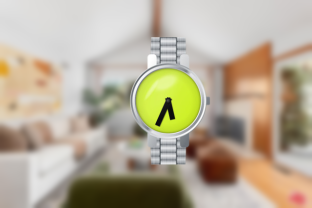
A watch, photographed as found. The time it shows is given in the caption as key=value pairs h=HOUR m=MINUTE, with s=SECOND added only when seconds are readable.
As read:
h=5 m=34
